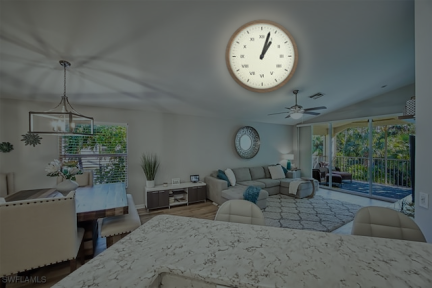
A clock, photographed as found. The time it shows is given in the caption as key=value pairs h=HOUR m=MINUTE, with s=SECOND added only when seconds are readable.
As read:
h=1 m=3
